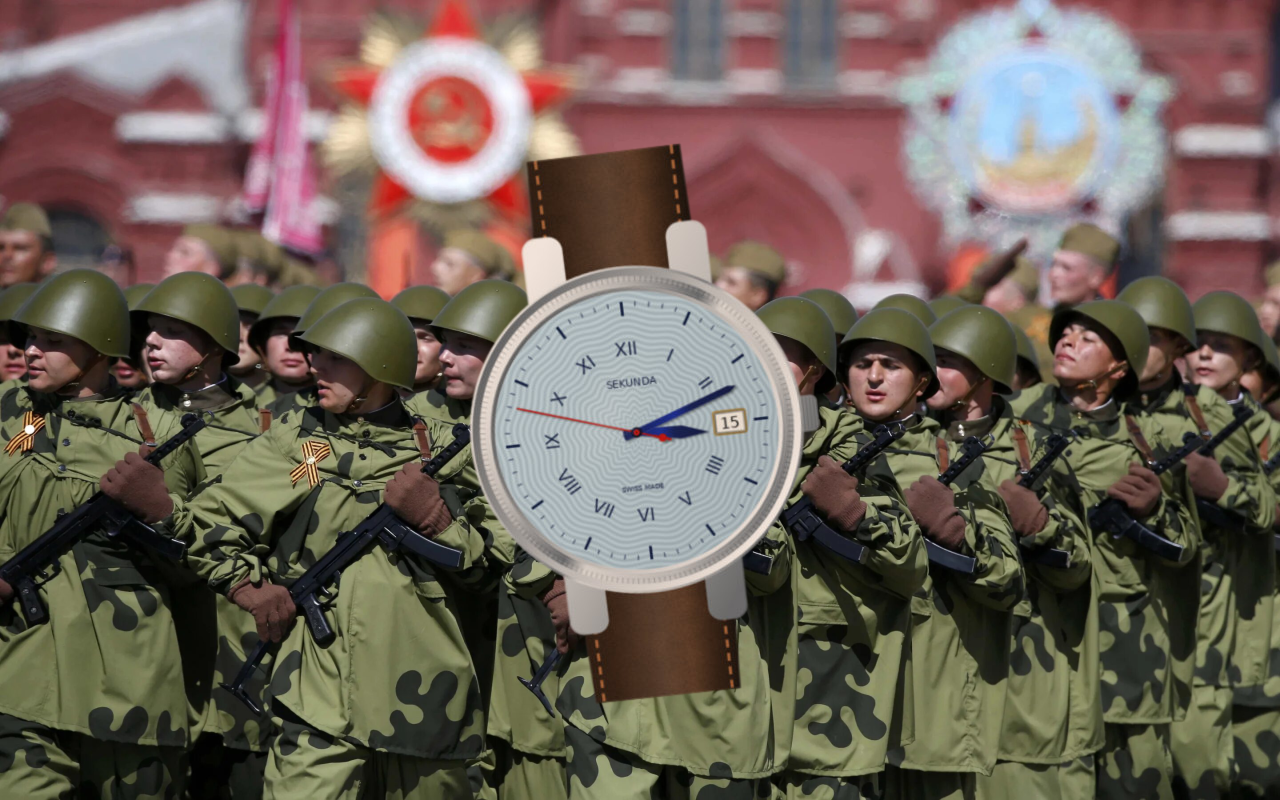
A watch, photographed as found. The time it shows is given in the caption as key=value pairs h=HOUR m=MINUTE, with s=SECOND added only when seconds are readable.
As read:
h=3 m=11 s=48
